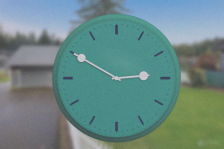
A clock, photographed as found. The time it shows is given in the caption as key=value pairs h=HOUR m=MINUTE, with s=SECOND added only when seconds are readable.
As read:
h=2 m=50
